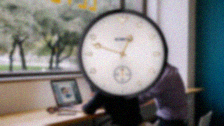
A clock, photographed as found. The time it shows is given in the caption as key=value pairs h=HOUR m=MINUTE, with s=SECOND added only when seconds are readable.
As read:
h=12 m=48
